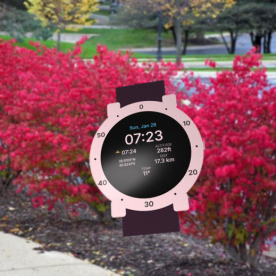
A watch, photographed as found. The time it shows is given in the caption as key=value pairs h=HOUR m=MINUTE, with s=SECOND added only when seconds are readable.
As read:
h=7 m=23
